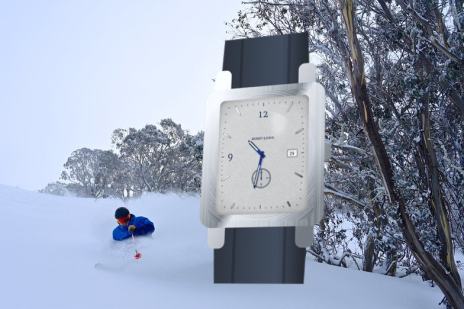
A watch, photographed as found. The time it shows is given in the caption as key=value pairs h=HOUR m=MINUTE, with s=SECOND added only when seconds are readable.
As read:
h=10 m=32
